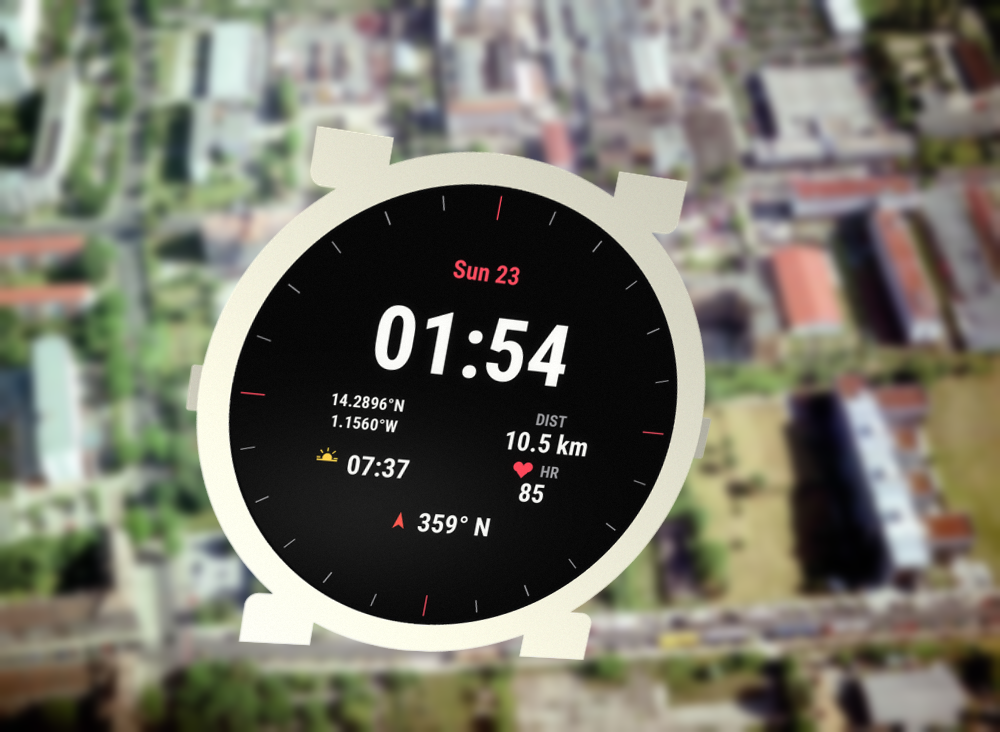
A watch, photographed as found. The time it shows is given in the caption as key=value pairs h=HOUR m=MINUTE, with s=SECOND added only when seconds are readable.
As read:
h=1 m=54
